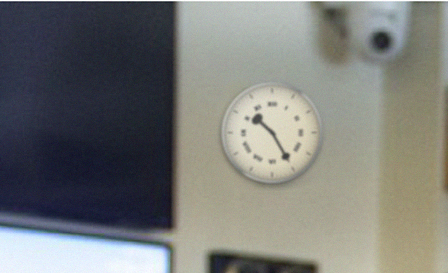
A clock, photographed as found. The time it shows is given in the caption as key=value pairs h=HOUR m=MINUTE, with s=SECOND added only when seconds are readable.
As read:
h=10 m=25
